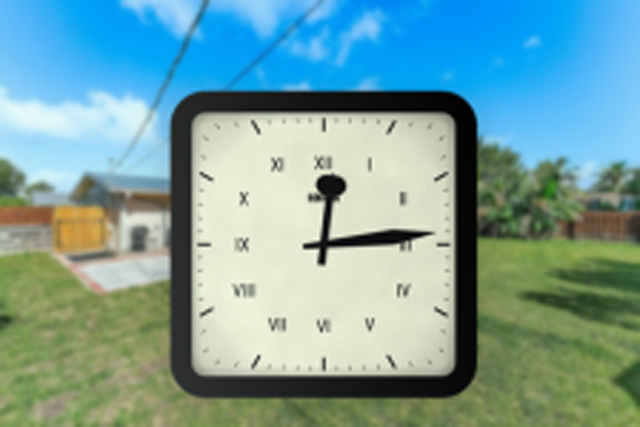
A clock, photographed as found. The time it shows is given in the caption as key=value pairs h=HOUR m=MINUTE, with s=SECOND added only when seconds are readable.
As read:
h=12 m=14
